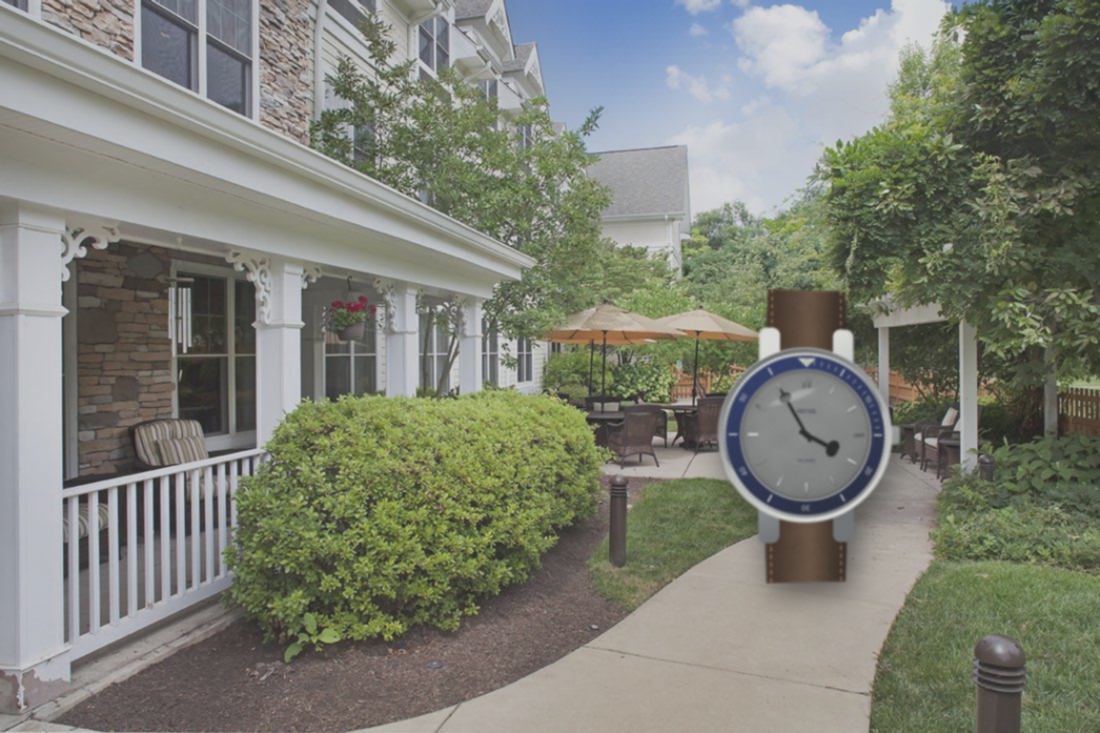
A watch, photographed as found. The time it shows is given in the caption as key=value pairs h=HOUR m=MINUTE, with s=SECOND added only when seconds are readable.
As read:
h=3 m=55
